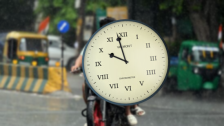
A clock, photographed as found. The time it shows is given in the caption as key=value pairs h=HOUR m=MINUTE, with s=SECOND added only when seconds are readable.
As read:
h=9 m=58
